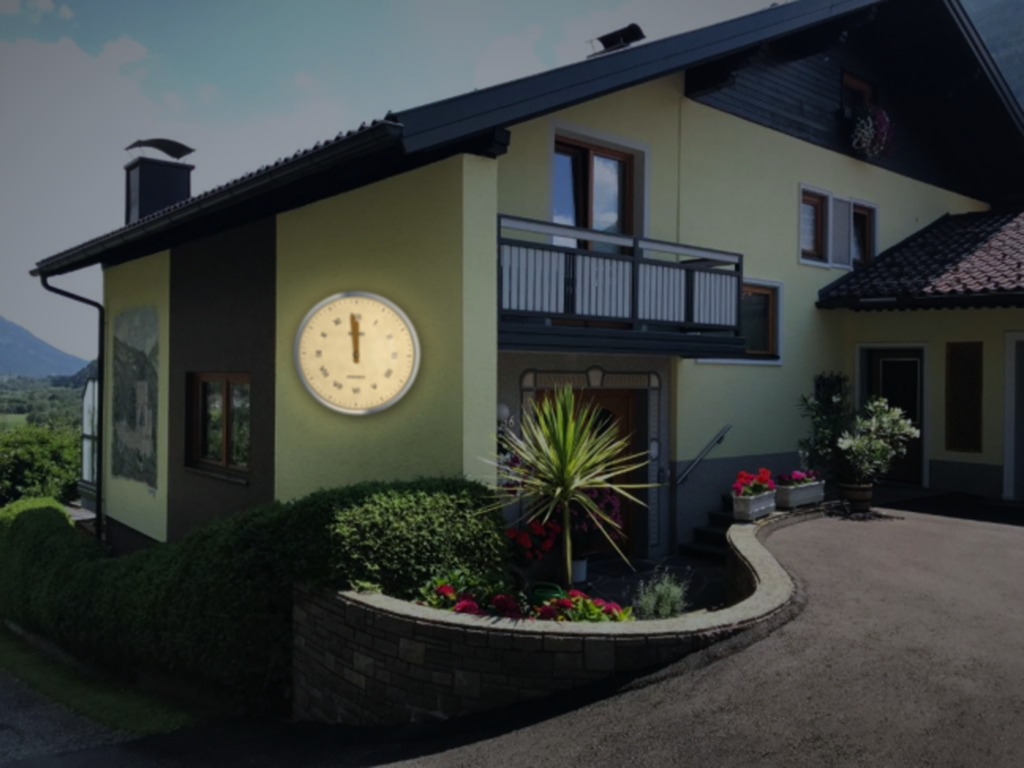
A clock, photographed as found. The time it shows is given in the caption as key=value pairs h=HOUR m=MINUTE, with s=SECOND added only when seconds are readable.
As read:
h=11 m=59
